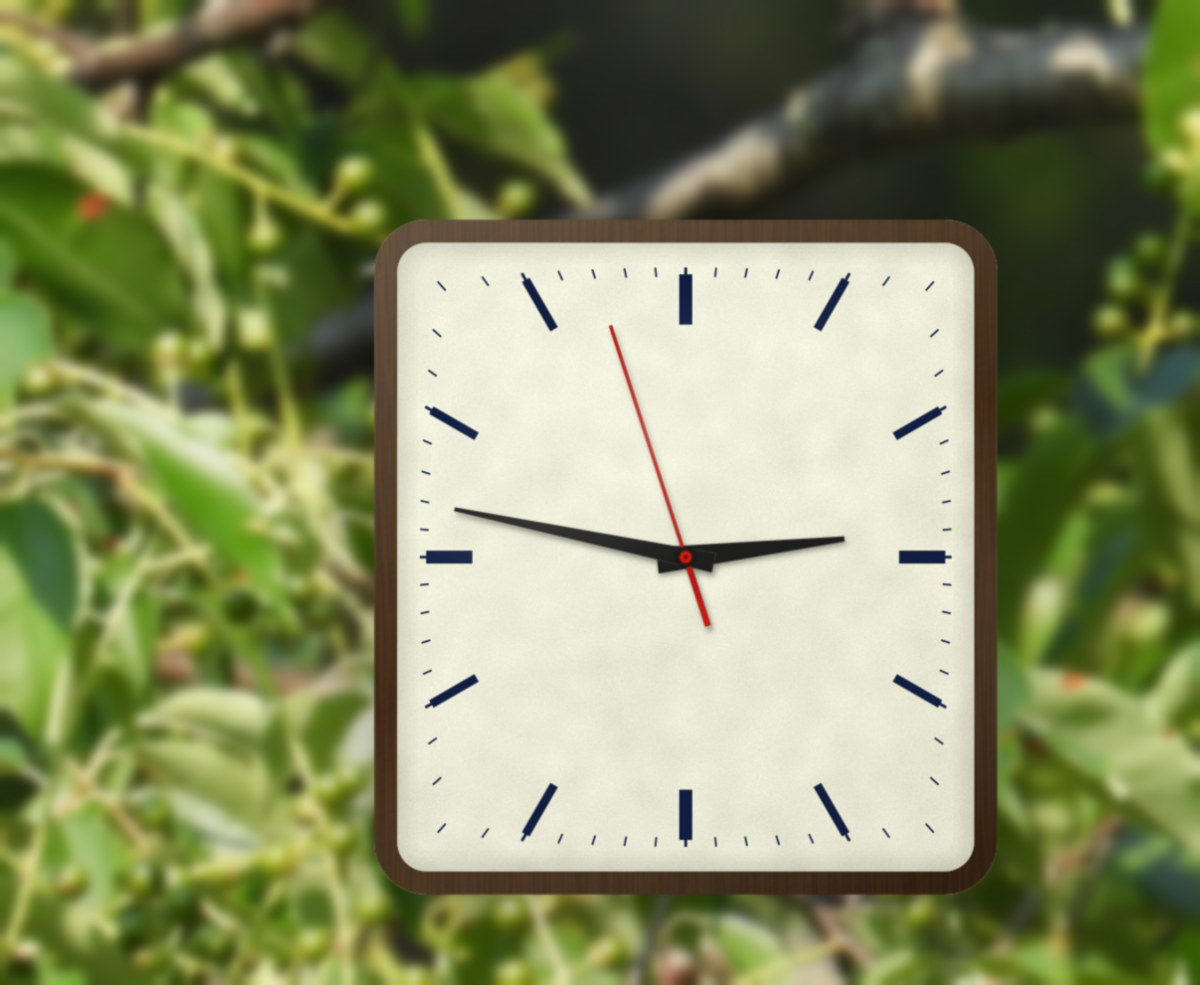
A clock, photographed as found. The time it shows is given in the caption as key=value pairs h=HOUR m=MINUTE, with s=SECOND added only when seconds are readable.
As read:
h=2 m=46 s=57
